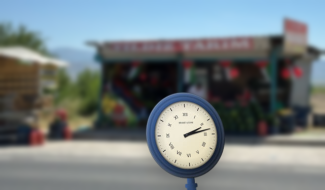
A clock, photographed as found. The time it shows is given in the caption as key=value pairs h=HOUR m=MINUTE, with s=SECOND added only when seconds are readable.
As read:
h=2 m=13
